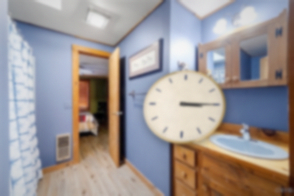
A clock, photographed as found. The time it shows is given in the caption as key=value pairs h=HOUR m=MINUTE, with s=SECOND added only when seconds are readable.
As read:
h=3 m=15
